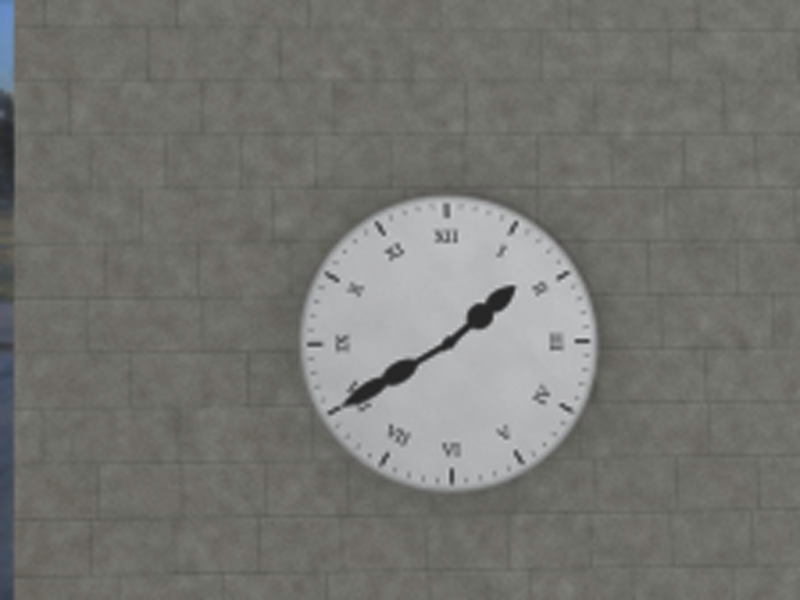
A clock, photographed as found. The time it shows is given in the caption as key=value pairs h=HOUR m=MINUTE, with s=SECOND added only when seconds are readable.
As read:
h=1 m=40
